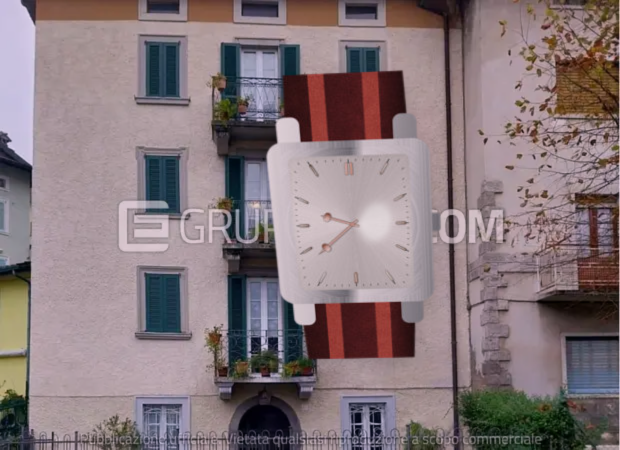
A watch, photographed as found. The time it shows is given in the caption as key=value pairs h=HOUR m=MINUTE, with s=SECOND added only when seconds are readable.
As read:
h=9 m=38
